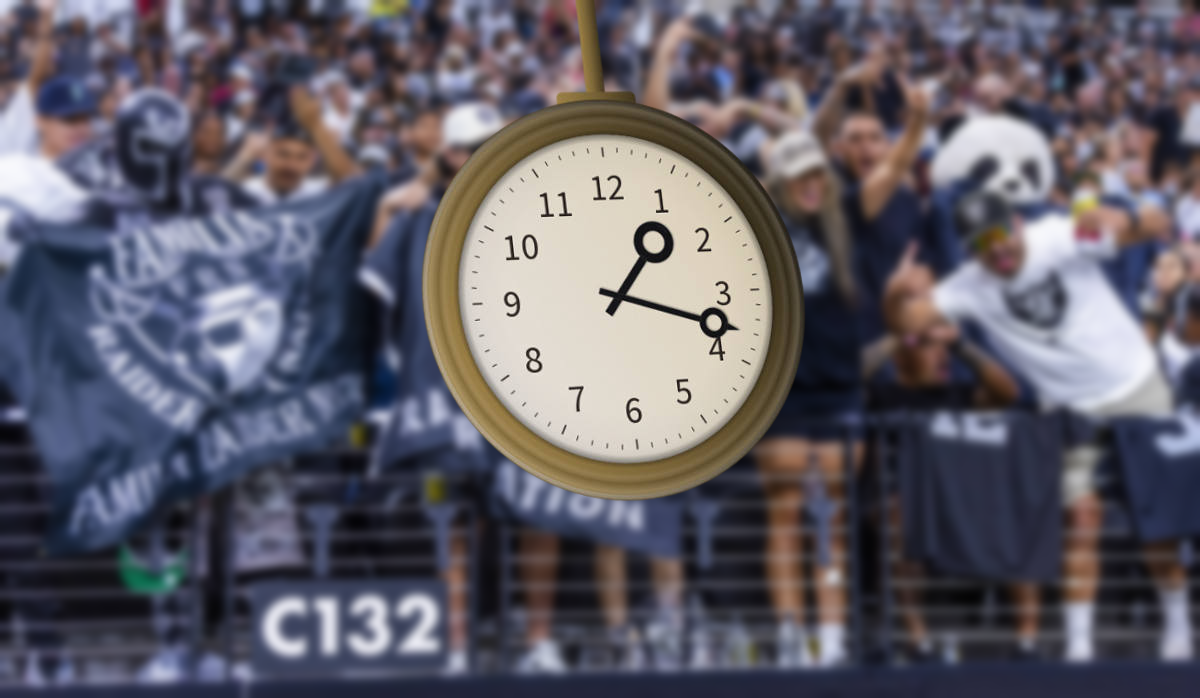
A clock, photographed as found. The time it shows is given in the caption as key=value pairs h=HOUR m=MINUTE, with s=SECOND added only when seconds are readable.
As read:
h=1 m=18
